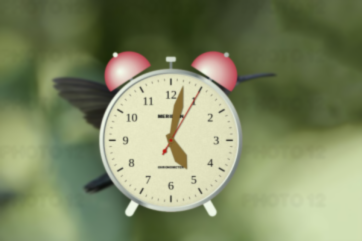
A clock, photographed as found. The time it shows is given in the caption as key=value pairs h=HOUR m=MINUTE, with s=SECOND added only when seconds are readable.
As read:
h=5 m=2 s=5
